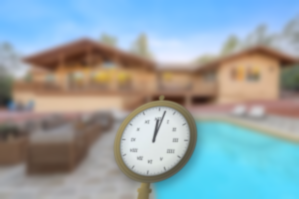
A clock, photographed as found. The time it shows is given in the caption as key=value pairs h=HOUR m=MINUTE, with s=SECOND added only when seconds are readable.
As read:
h=12 m=2
